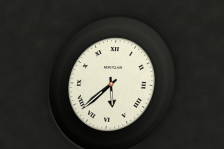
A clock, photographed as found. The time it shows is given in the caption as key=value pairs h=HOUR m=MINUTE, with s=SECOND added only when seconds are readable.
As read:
h=5 m=38
